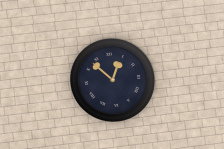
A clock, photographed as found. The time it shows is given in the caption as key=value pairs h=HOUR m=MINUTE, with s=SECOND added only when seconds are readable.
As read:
h=12 m=53
